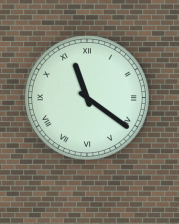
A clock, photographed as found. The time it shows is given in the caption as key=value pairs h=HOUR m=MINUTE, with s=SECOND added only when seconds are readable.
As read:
h=11 m=21
